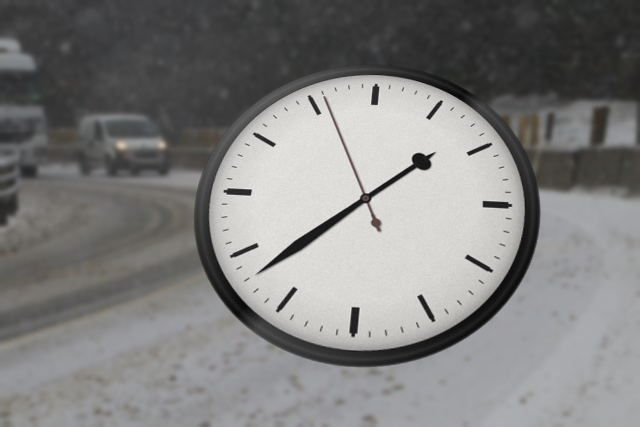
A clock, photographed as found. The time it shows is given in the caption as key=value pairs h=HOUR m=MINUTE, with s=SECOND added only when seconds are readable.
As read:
h=1 m=37 s=56
